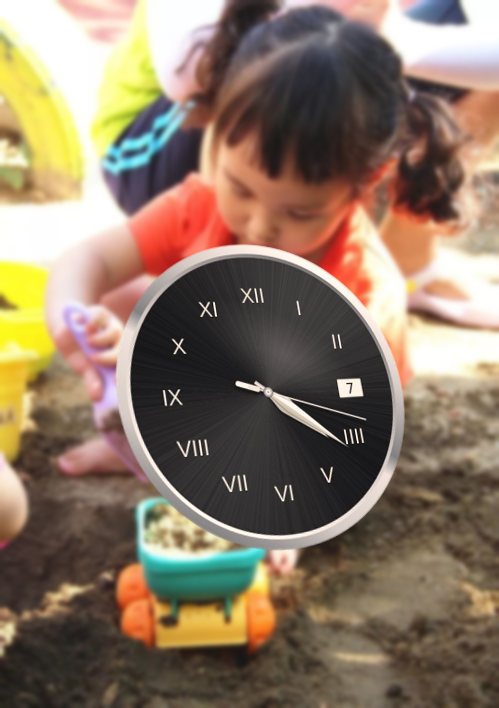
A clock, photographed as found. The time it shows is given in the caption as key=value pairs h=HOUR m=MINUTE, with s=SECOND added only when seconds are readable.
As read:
h=4 m=21 s=18
